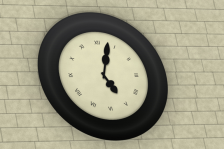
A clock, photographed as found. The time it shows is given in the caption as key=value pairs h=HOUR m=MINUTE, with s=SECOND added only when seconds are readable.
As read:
h=5 m=3
